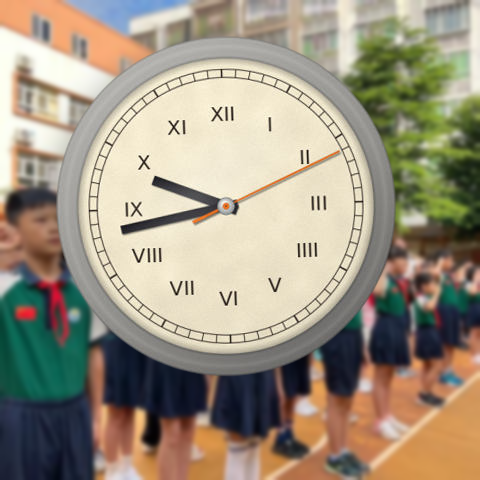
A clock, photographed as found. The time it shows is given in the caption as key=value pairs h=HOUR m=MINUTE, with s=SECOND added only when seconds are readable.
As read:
h=9 m=43 s=11
